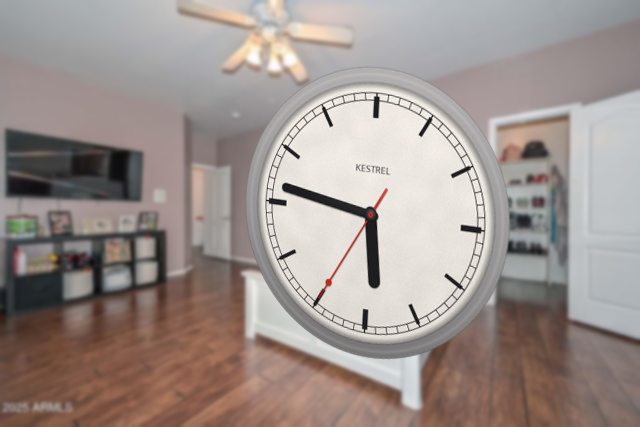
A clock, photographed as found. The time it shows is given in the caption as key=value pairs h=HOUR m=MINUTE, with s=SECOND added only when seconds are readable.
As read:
h=5 m=46 s=35
